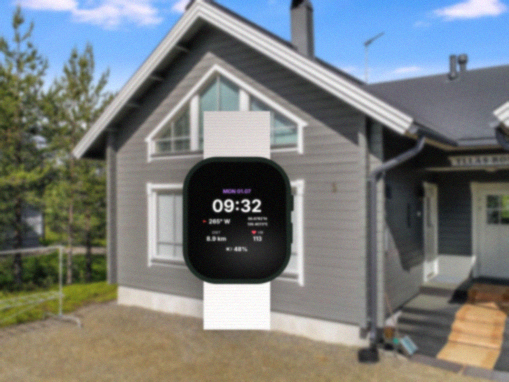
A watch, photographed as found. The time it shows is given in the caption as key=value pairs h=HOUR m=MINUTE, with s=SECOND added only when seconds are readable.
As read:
h=9 m=32
